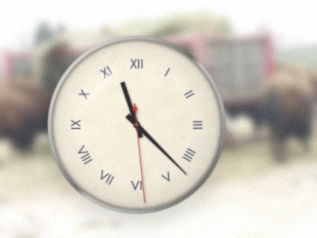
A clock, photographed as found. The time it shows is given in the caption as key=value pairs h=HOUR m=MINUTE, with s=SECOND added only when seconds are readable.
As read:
h=11 m=22 s=29
